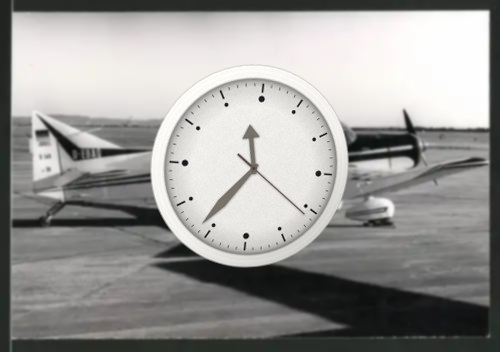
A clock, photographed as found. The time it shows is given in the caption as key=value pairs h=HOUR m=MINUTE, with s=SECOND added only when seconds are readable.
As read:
h=11 m=36 s=21
